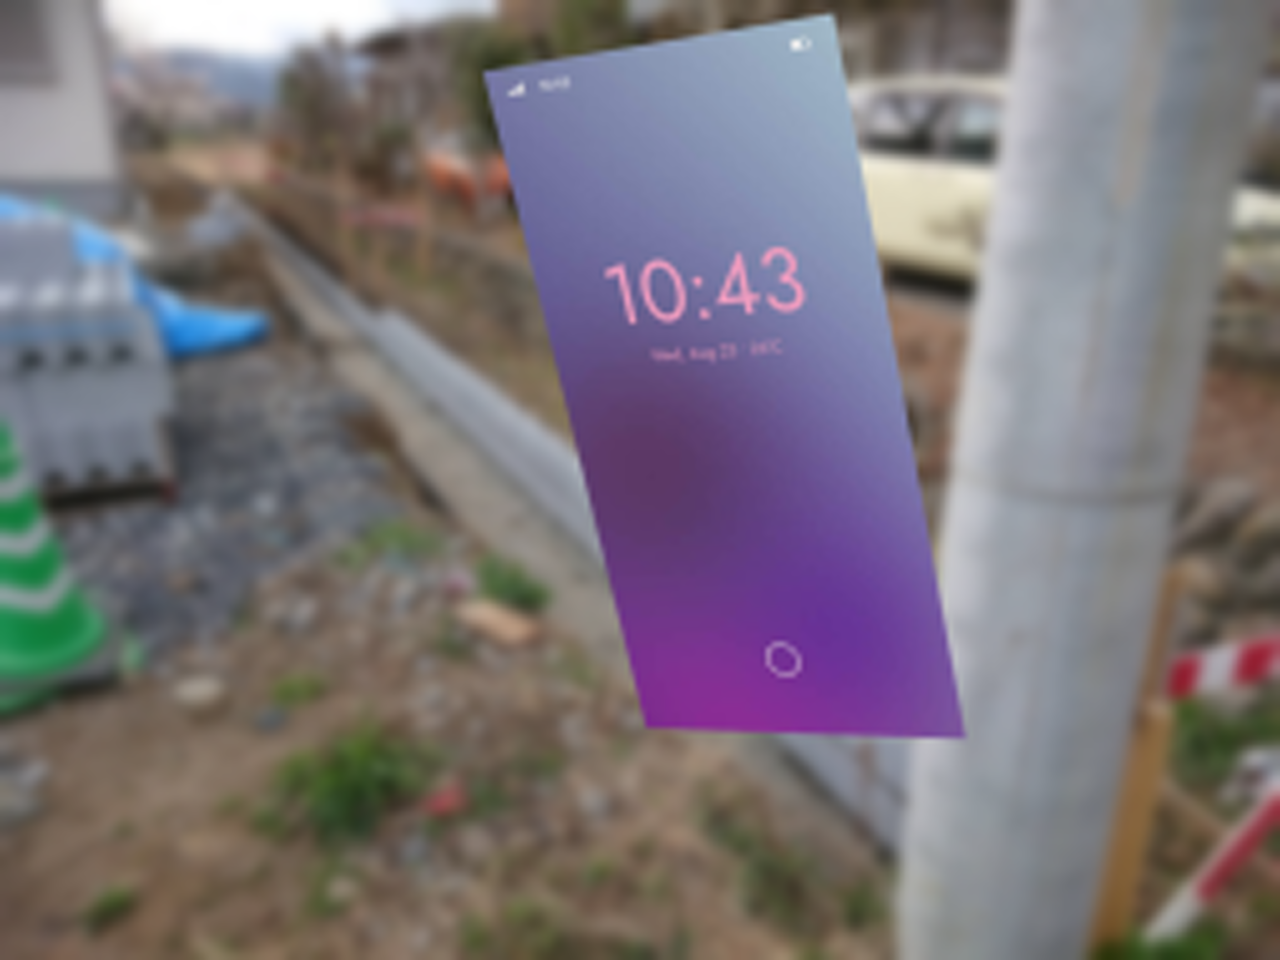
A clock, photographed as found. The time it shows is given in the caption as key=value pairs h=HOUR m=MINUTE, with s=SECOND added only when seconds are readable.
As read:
h=10 m=43
